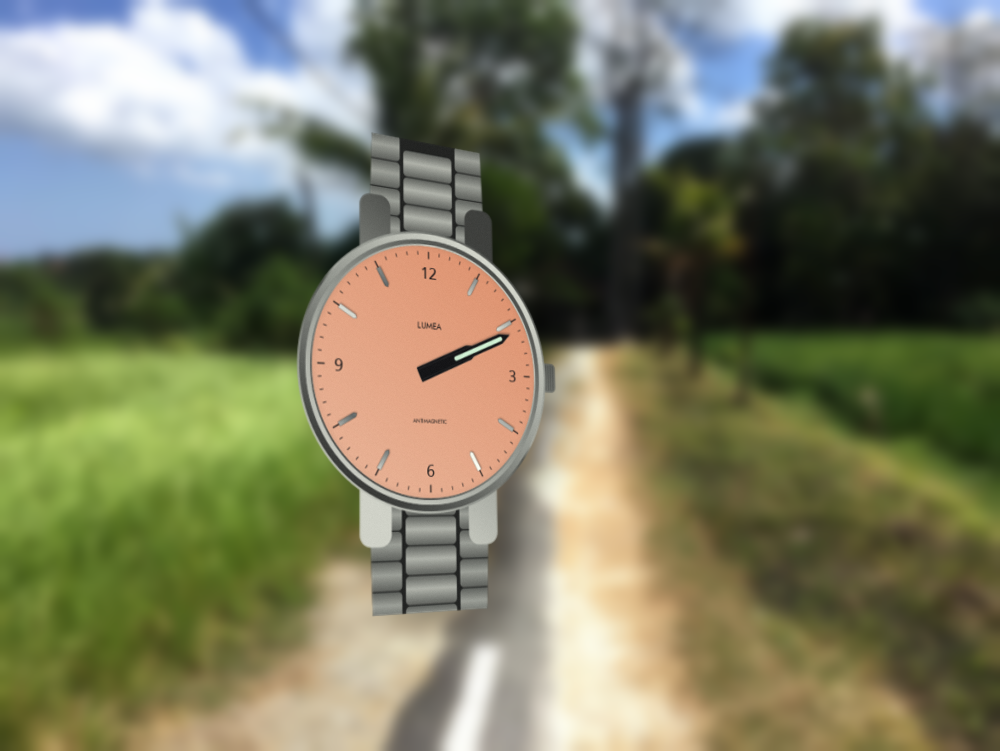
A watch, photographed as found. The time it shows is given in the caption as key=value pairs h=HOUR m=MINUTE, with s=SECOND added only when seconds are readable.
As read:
h=2 m=11
